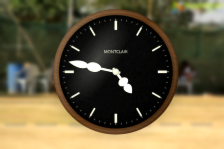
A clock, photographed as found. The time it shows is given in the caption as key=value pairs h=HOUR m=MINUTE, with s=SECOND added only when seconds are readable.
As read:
h=4 m=47
